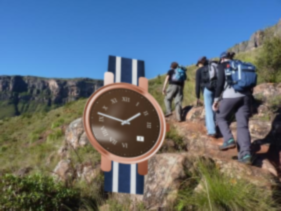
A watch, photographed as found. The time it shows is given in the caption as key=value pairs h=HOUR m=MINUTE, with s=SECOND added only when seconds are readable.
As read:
h=1 m=47
